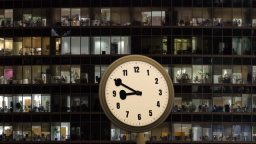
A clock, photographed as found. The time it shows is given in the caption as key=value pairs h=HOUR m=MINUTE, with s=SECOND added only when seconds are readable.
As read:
h=8 m=50
